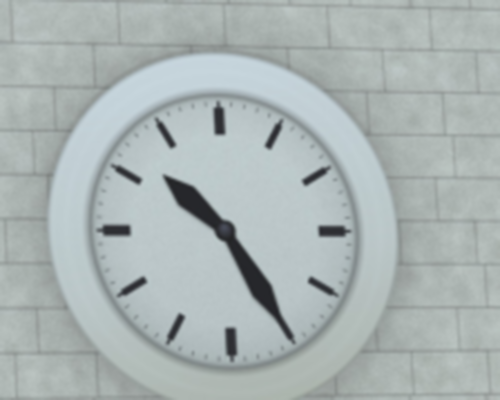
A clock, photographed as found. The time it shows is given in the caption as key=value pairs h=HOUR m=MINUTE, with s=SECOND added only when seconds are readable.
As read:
h=10 m=25
